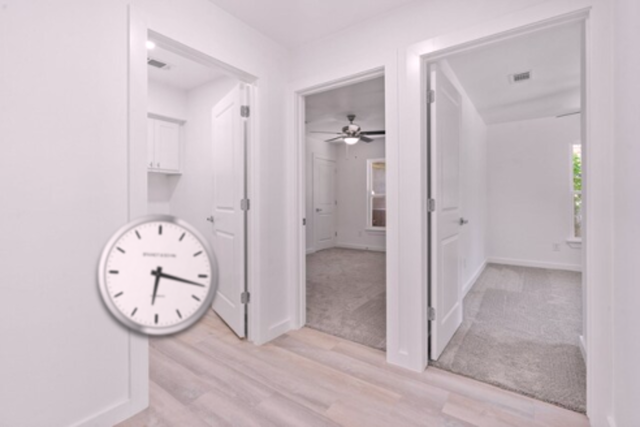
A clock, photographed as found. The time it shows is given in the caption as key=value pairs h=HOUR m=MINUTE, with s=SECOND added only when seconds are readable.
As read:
h=6 m=17
